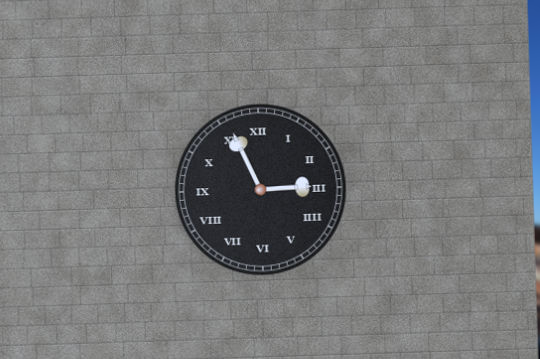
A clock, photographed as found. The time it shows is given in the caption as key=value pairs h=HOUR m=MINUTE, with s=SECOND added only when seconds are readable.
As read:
h=2 m=56
